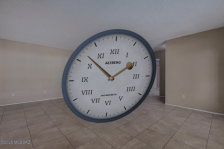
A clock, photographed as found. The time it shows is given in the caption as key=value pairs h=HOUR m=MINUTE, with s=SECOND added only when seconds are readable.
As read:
h=1 m=52
